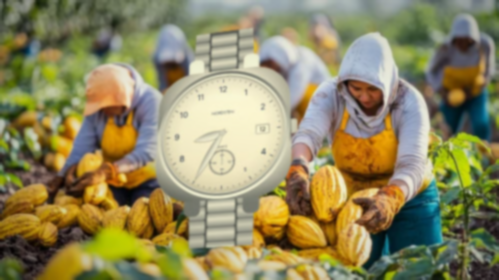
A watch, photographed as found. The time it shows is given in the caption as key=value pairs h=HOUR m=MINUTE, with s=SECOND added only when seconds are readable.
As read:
h=8 m=35
